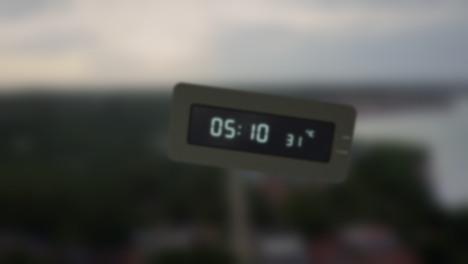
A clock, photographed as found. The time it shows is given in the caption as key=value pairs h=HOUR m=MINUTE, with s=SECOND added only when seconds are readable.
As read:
h=5 m=10
